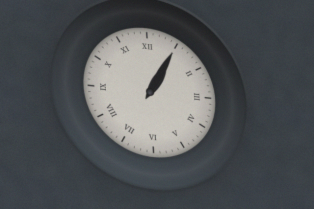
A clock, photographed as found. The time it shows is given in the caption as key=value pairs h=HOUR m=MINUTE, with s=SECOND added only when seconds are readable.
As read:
h=1 m=5
